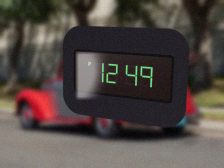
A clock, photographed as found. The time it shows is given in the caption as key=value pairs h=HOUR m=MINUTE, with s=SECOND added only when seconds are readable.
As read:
h=12 m=49
